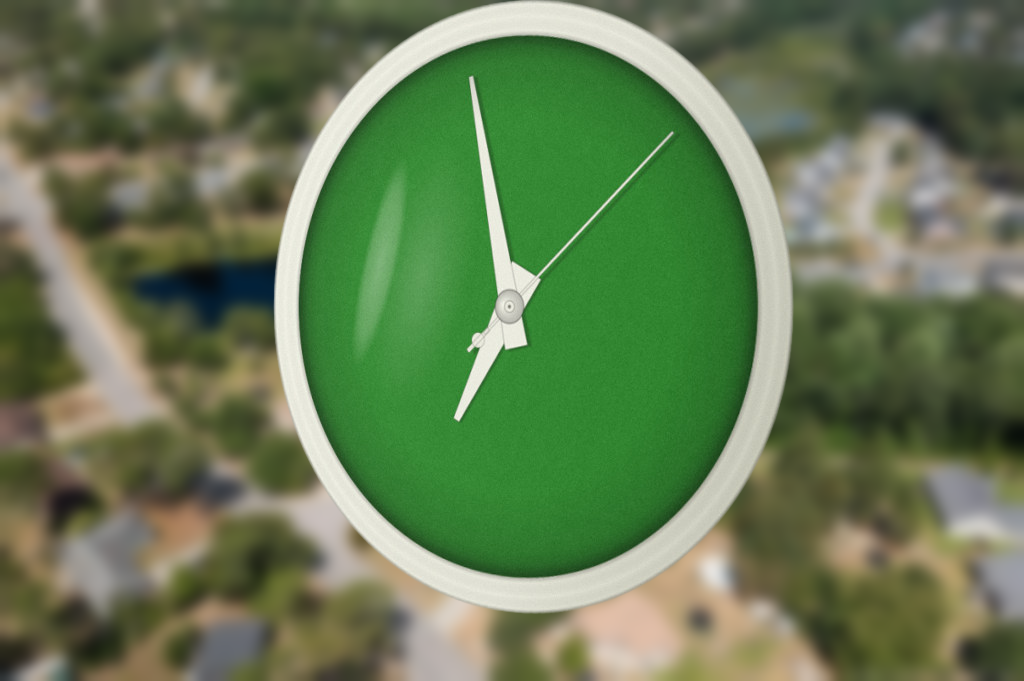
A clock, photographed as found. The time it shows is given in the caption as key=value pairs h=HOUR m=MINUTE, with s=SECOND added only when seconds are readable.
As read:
h=6 m=58 s=8
